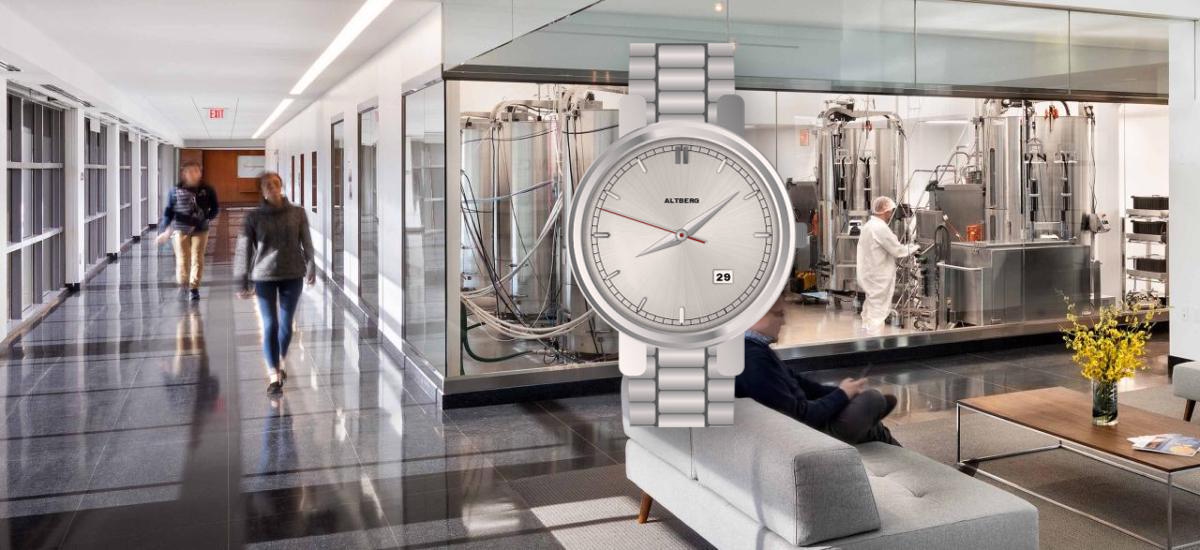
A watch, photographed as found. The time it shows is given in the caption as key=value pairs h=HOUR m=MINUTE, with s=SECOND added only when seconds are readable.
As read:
h=8 m=8 s=48
